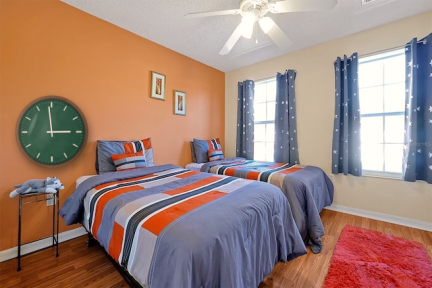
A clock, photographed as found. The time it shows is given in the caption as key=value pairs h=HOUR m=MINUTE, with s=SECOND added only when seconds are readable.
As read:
h=2 m=59
